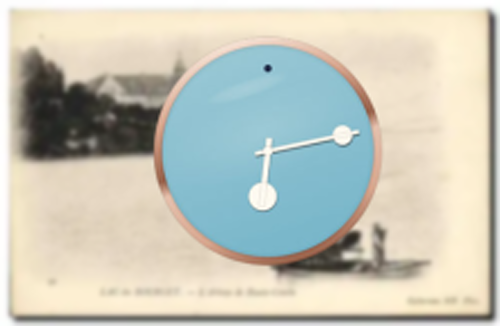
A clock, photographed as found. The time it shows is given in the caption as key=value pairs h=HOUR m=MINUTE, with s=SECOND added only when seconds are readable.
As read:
h=6 m=13
